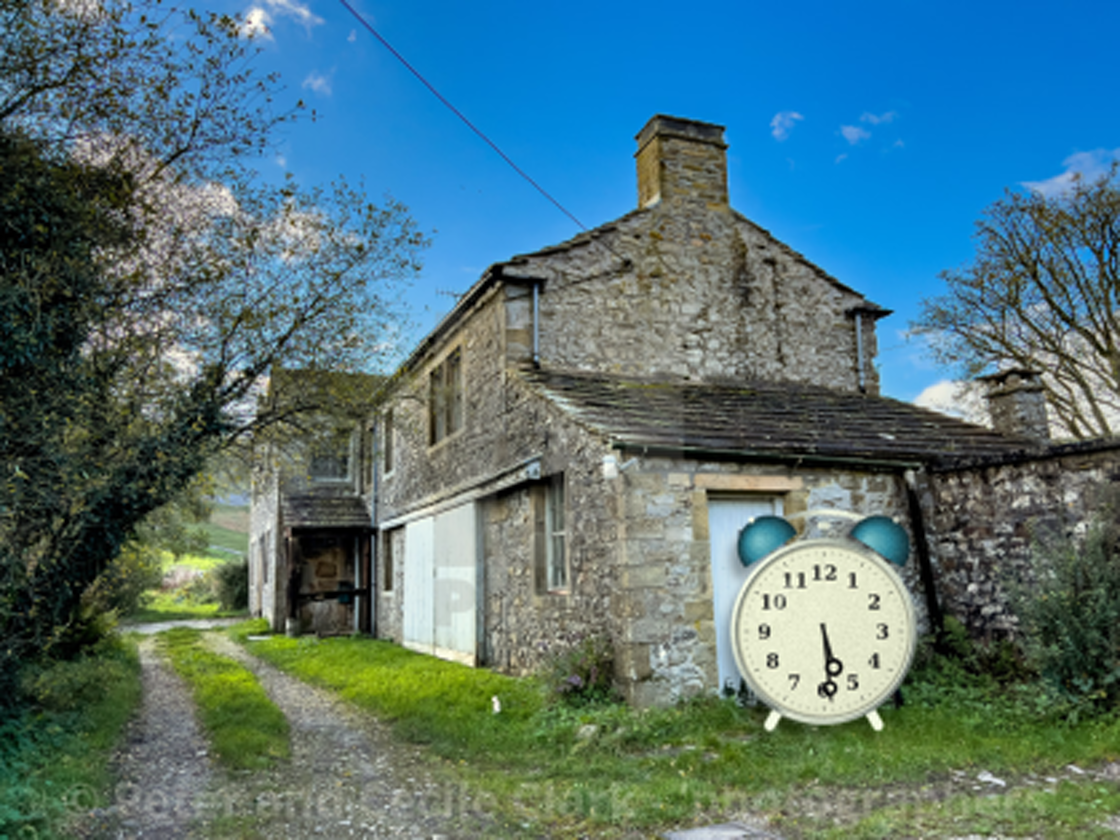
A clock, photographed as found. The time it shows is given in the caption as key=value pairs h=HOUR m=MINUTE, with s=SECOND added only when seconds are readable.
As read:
h=5 m=29
